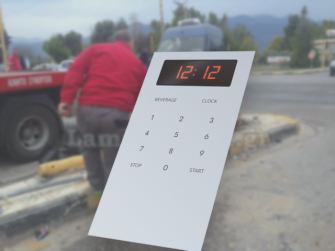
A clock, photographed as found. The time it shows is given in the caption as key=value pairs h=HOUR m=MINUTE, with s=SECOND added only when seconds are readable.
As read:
h=12 m=12
